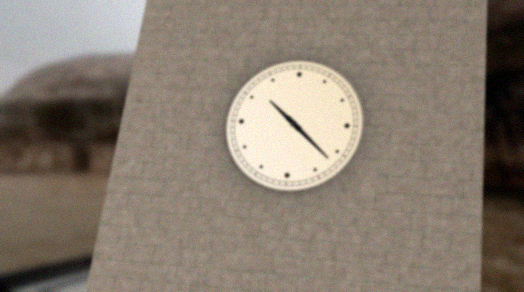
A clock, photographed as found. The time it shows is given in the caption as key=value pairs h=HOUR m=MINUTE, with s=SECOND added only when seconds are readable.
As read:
h=10 m=22
